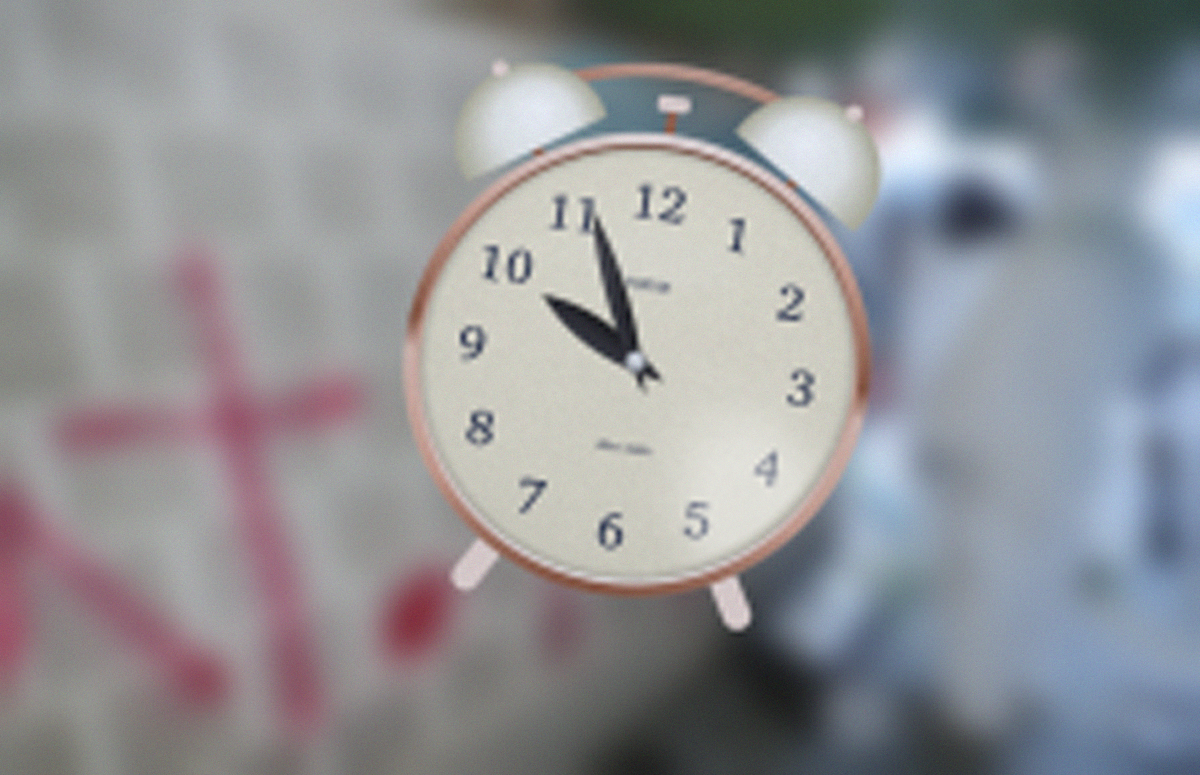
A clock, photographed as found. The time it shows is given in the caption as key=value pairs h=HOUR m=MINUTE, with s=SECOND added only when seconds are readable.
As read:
h=9 m=56
